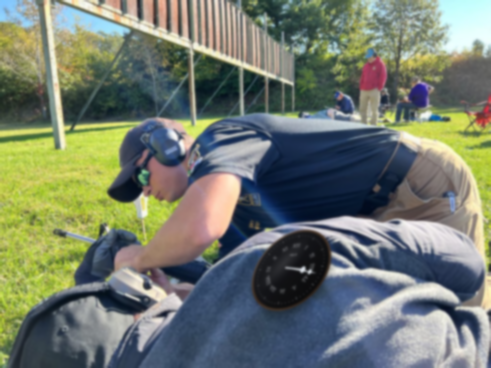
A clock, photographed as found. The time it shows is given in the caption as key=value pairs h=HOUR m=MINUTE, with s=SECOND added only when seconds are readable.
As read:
h=3 m=17
